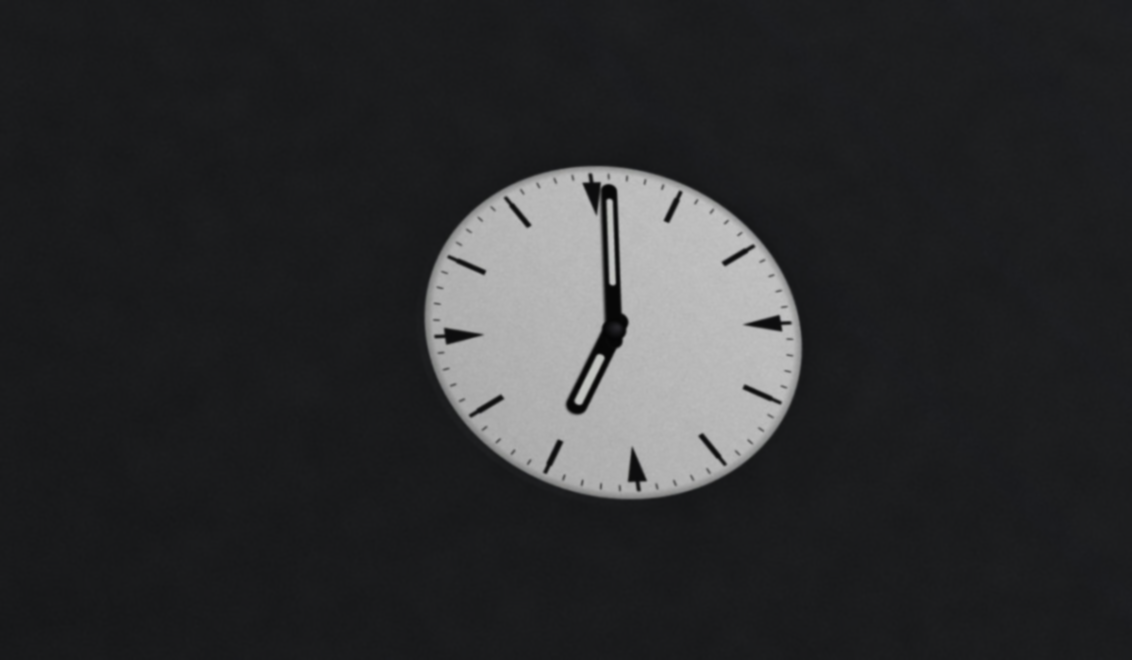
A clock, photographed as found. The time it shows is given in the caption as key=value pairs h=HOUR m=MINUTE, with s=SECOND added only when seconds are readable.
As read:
h=7 m=1
